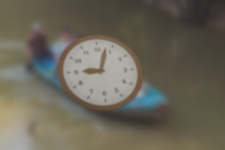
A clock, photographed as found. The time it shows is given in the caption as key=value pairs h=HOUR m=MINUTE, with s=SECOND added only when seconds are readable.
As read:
h=9 m=3
